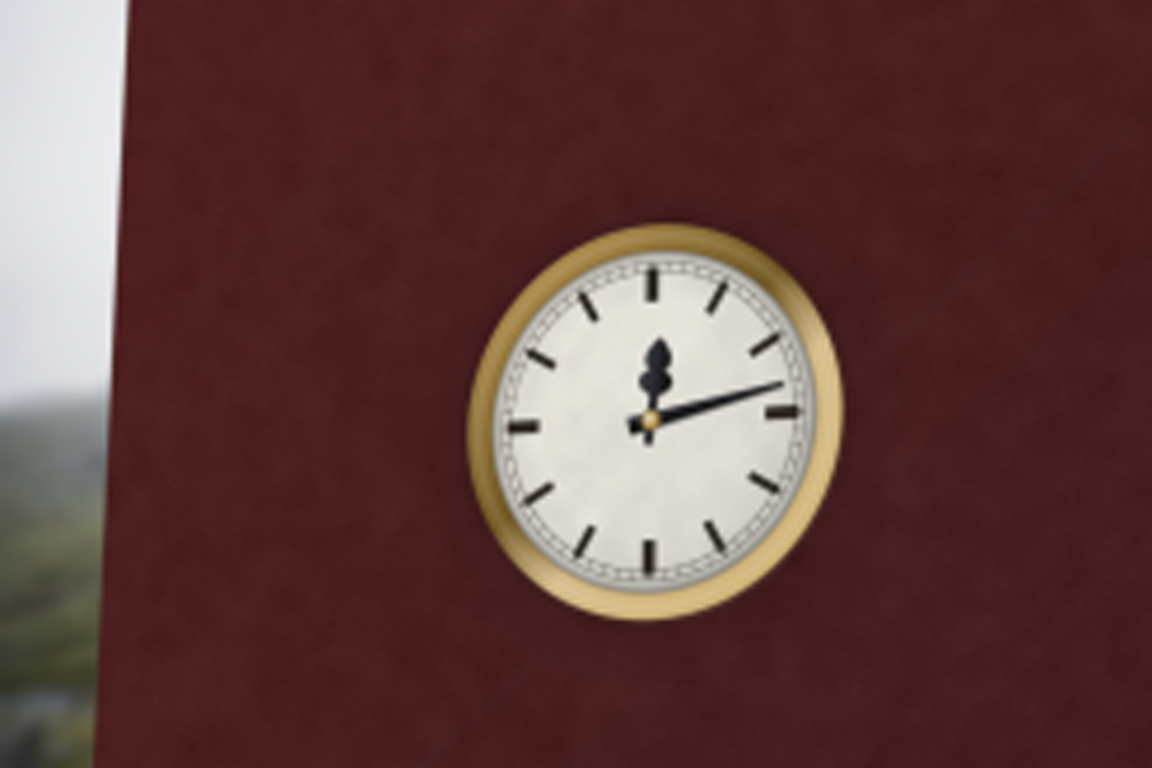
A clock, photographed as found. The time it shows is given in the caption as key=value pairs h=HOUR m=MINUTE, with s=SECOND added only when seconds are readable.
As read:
h=12 m=13
